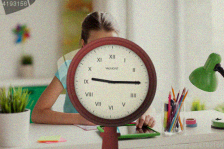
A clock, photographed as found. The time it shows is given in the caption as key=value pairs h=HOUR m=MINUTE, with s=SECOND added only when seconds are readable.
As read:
h=9 m=15
